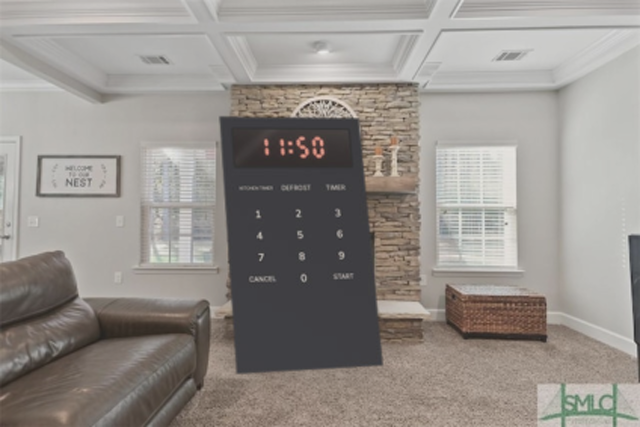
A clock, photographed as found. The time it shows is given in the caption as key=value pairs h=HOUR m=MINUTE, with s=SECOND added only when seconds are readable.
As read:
h=11 m=50
